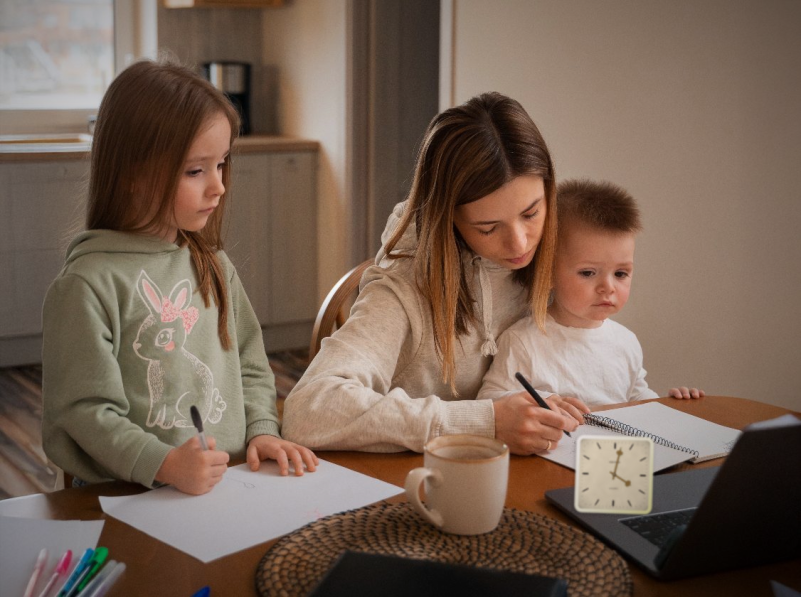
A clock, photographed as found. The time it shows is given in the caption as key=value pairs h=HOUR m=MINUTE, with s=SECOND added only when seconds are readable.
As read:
h=4 m=2
